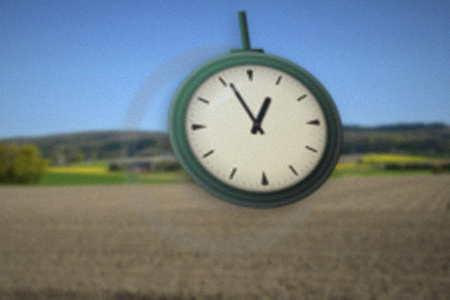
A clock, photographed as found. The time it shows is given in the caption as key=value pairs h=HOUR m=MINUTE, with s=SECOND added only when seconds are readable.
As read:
h=12 m=56
